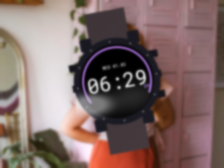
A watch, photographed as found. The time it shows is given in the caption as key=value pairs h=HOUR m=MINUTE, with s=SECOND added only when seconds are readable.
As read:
h=6 m=29
